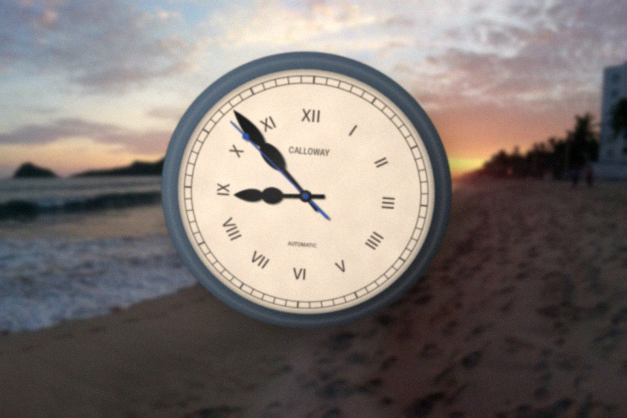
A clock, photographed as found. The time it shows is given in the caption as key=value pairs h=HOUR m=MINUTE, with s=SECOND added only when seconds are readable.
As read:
h=8 m=52 s=52
